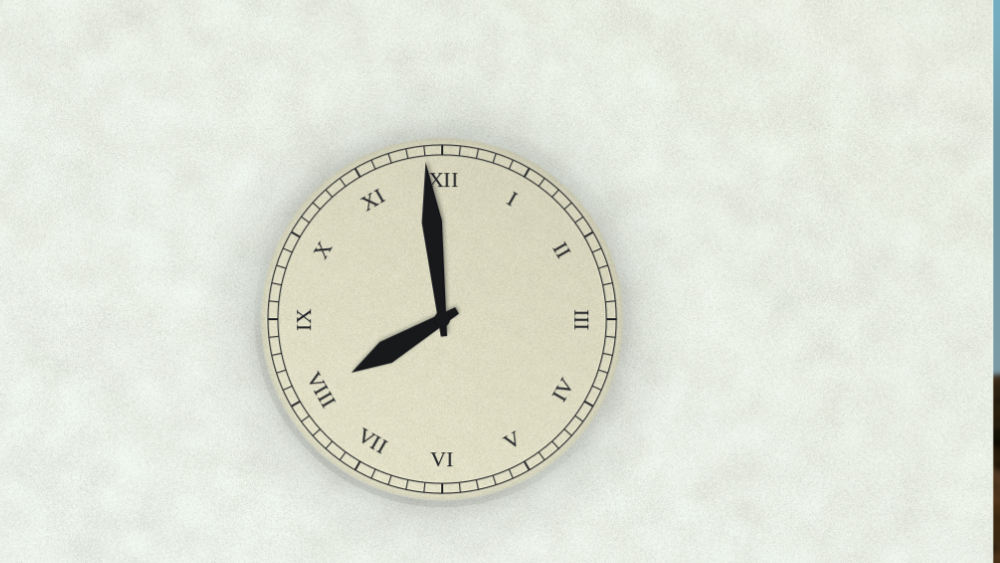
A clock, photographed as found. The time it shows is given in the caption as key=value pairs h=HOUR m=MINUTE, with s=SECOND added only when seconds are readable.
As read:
h=7 m=59
